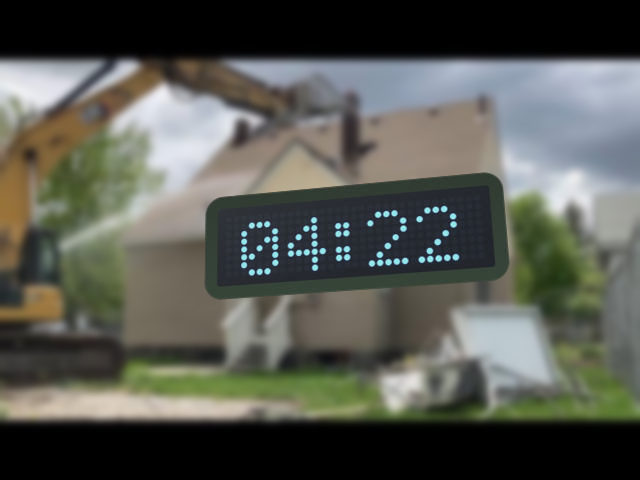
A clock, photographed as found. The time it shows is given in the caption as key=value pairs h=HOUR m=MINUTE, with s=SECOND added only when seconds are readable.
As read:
h=4 m=22
